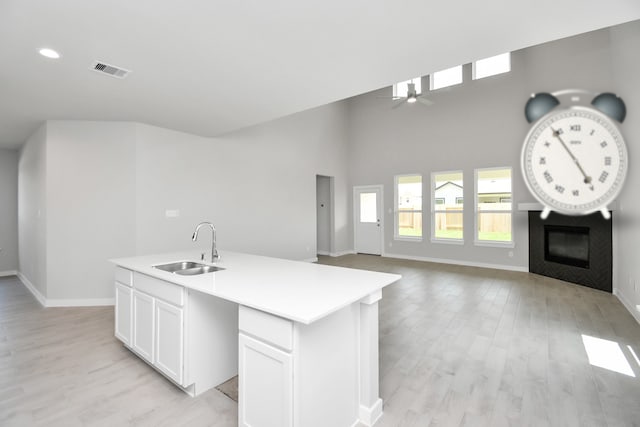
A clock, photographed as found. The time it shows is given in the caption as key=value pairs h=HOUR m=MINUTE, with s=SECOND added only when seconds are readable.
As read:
h=4 m=54
